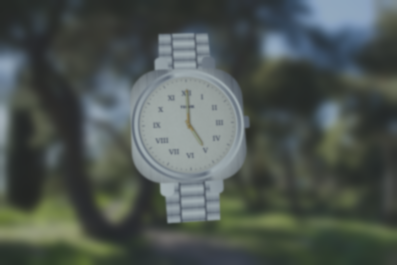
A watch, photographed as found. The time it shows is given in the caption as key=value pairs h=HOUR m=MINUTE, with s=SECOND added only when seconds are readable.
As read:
h=5 m=0
